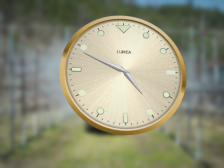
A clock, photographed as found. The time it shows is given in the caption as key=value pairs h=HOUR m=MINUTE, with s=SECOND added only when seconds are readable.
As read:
h=4 m=49
